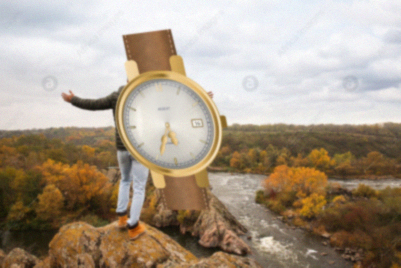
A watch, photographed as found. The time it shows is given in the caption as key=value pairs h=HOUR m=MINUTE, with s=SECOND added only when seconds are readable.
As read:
h=5 m=34
